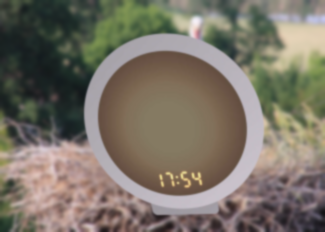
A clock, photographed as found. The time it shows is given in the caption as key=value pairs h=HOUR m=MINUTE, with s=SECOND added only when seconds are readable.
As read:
h=17 m=54
